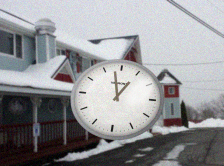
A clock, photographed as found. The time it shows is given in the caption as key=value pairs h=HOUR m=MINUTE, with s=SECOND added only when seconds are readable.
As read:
h=12 m=58
